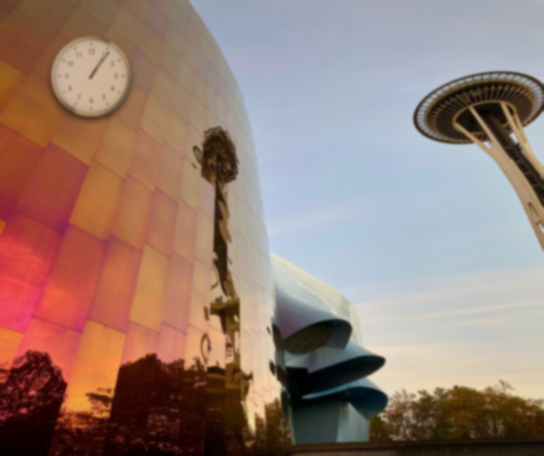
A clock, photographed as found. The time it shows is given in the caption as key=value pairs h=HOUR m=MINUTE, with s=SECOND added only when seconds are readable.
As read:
h=1 m=6
